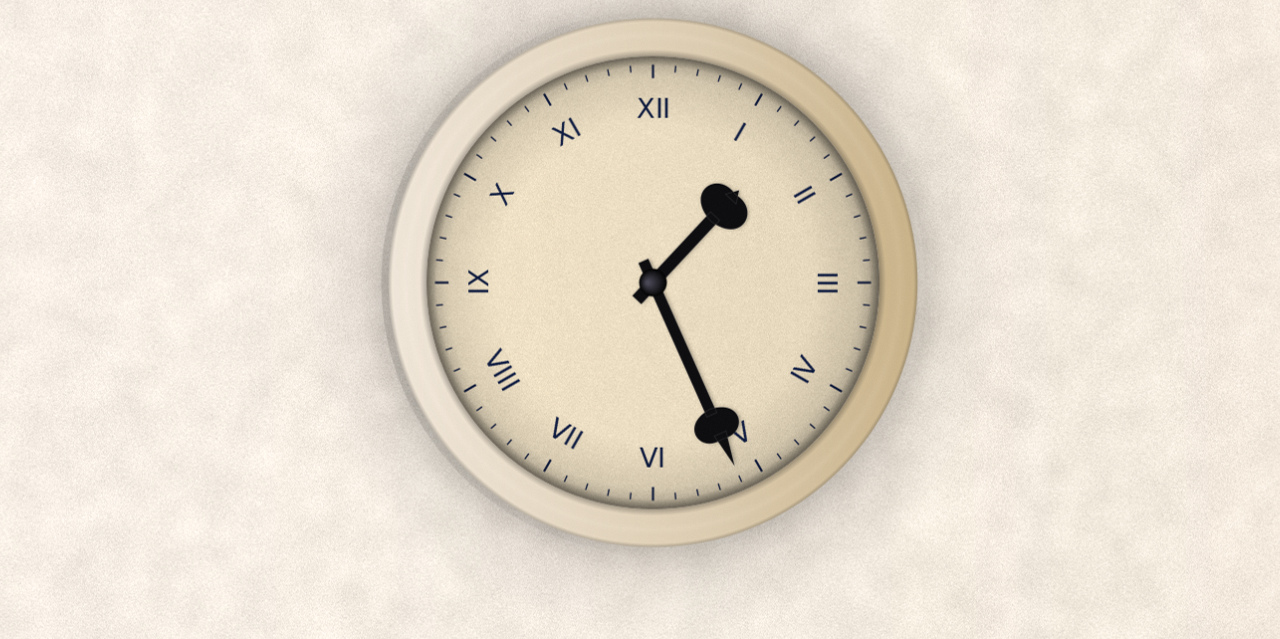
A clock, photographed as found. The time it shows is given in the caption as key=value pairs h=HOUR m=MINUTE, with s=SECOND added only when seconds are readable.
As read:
h=1 m=26
